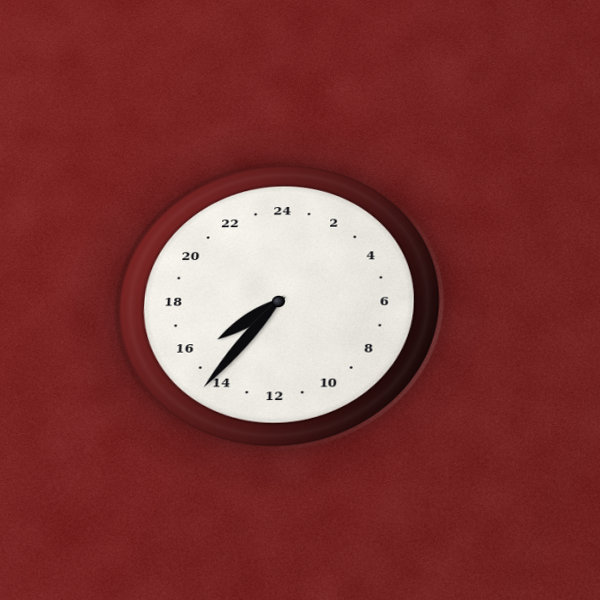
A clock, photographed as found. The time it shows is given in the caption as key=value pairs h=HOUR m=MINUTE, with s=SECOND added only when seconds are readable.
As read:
h=15 m=36
